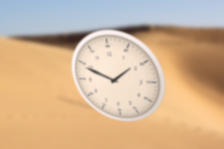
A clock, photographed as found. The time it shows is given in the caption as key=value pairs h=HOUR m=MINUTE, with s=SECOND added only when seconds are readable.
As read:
h=1 m=49
